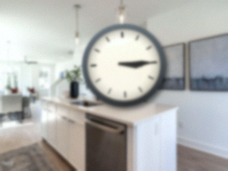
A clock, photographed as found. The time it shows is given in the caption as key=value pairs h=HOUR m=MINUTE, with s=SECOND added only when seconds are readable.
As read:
h=3 m=15
